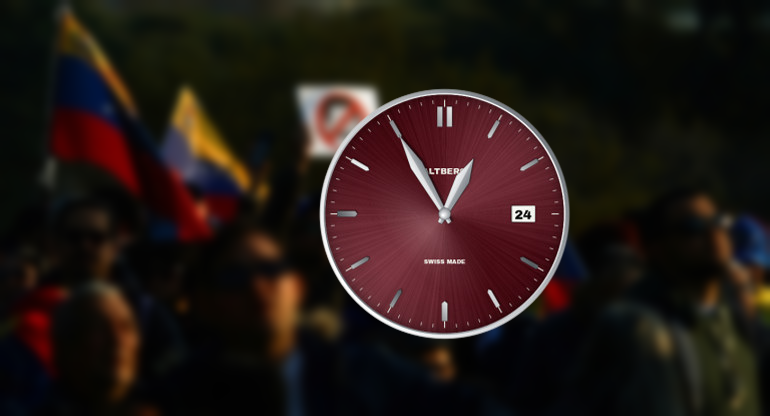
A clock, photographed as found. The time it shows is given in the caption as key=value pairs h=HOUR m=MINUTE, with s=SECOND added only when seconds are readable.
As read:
h=12 m=55
